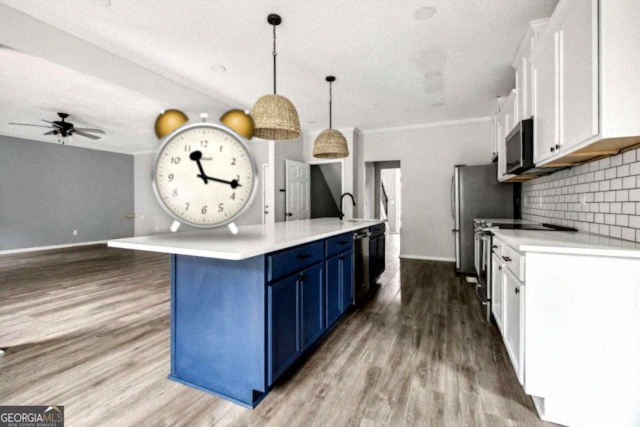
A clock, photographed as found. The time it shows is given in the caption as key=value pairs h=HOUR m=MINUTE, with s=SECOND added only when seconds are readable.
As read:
h=11 m=17
